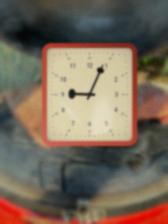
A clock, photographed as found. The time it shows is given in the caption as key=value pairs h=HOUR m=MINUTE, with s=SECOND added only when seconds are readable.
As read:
h=9 m=4
